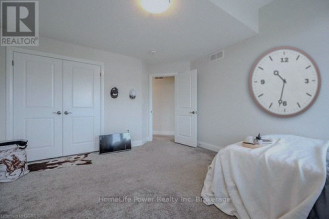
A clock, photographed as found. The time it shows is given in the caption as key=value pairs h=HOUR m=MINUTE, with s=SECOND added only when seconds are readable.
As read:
h=10 m=32
